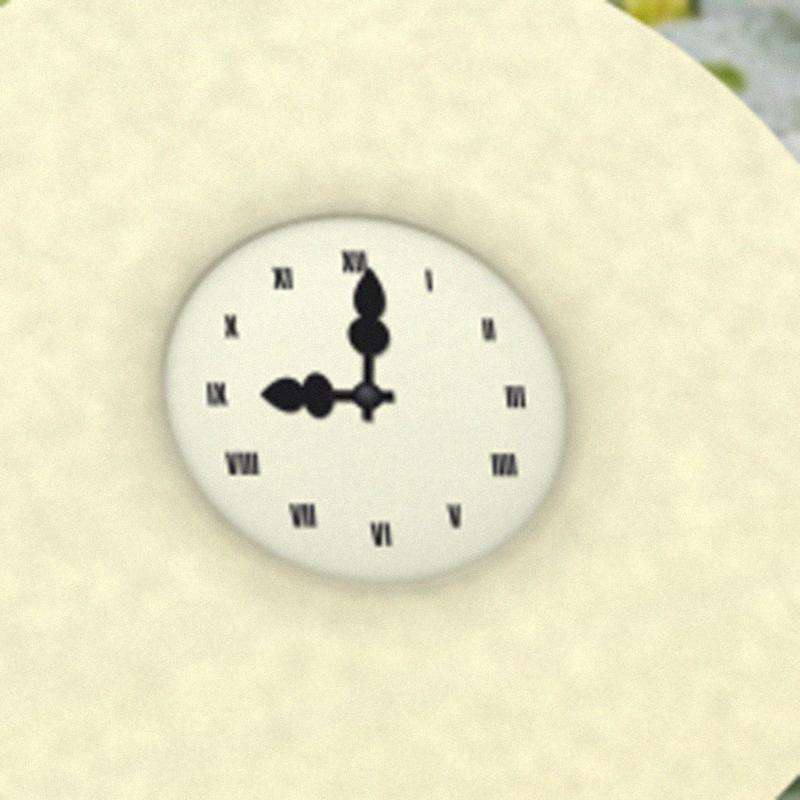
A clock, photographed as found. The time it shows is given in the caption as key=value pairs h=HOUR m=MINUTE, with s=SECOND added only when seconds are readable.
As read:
h=9 m=1
